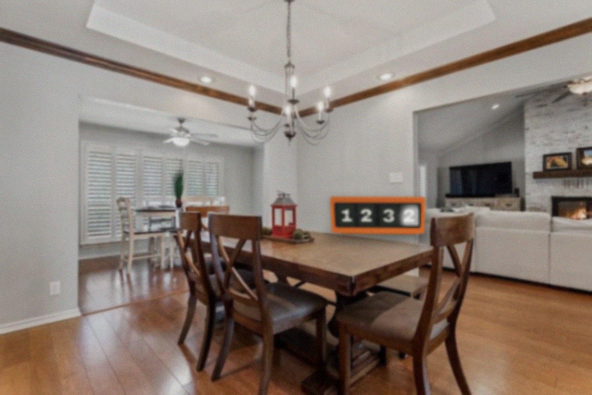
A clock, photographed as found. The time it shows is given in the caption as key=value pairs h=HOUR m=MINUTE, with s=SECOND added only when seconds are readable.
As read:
h=12 m=32
